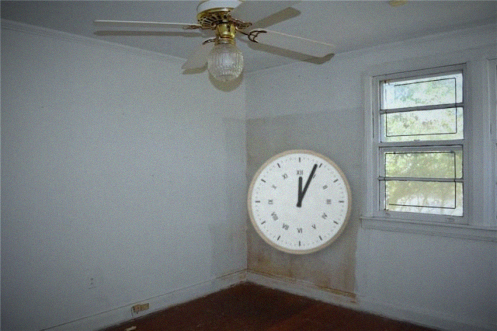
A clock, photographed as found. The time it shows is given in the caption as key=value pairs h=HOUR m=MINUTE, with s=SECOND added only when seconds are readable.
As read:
h=12 m=4
